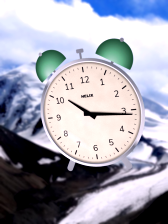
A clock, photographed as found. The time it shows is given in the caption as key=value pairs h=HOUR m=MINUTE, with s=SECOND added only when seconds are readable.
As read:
h=10 m=16
